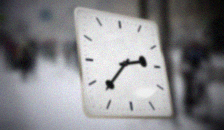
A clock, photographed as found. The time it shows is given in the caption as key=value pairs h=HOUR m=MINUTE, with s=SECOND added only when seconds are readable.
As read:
h=2 m=37
